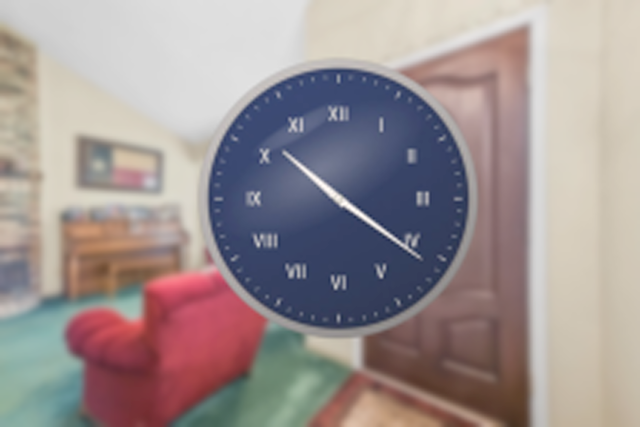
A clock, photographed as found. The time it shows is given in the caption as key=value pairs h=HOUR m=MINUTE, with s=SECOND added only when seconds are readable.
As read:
h=10 m=21
